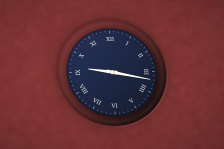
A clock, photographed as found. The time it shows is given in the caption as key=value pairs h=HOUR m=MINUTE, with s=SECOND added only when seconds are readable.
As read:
h=9 m=17
